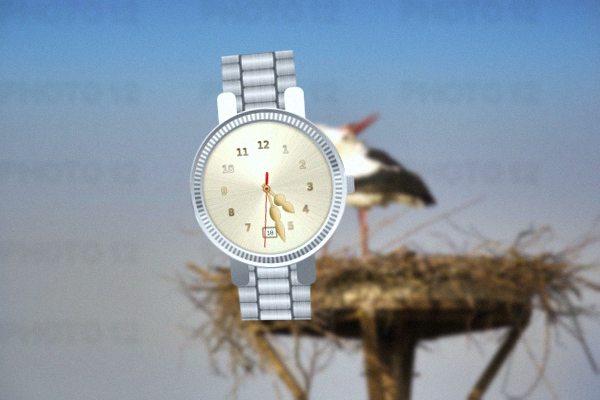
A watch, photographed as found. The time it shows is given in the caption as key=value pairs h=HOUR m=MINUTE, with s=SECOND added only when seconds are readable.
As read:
h=4 m=27 s=31
